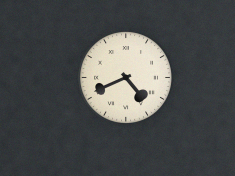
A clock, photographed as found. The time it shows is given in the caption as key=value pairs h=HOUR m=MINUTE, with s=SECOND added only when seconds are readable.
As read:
h=4 m=41
